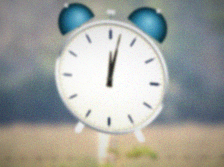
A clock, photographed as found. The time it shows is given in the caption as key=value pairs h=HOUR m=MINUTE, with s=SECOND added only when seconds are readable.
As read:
h=12 m=2
